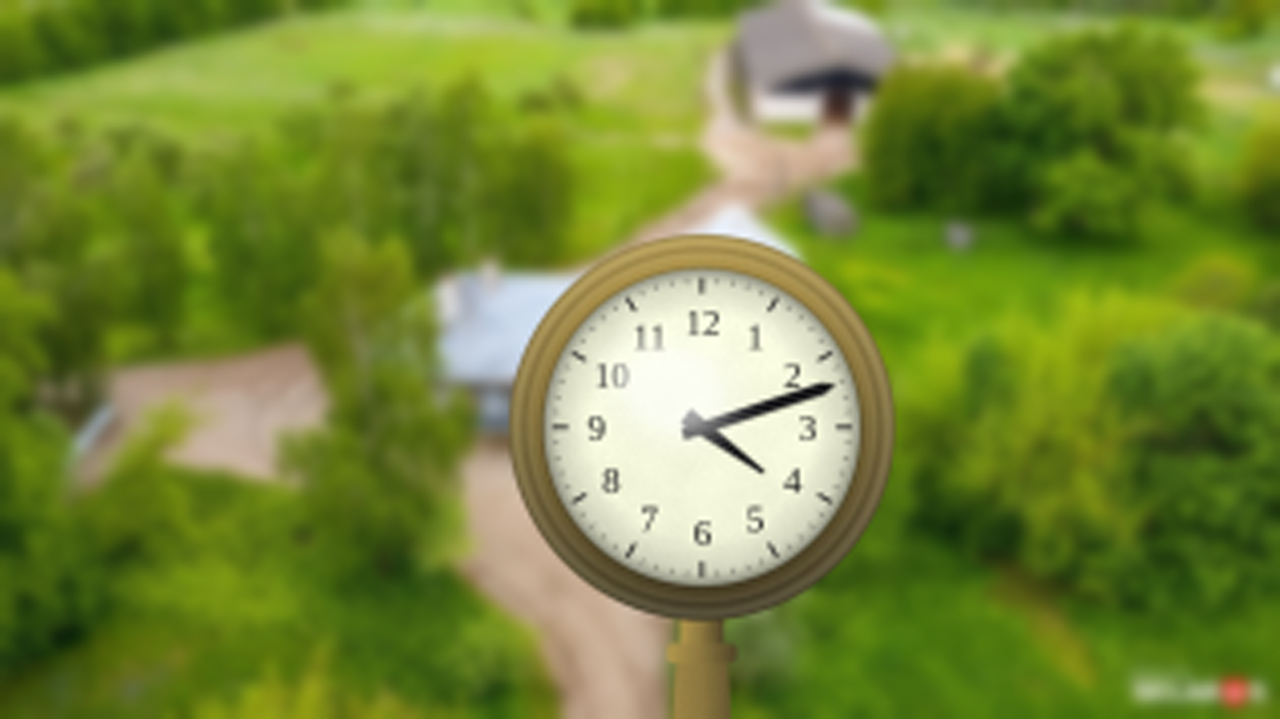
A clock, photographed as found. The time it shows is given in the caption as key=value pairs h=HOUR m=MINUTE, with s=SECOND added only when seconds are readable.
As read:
h=4 m=12
